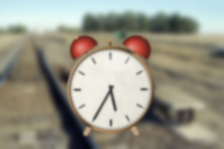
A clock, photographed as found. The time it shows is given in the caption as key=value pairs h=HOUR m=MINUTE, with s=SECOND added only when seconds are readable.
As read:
h=5 m=35
